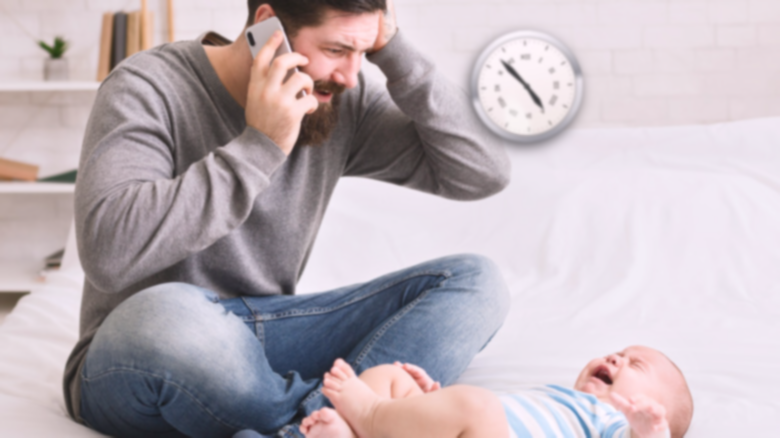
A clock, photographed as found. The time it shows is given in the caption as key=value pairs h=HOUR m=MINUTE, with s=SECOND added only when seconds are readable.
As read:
h=4 m=53
